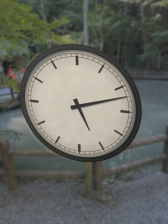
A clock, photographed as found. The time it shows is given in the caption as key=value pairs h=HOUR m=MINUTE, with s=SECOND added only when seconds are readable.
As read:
h=5 m=12
